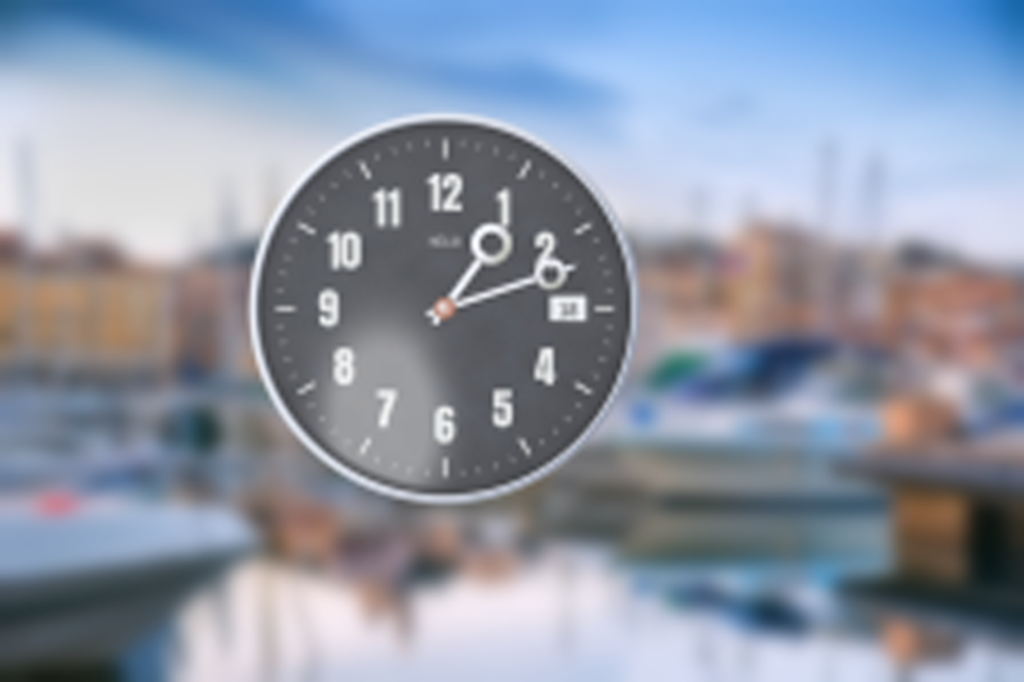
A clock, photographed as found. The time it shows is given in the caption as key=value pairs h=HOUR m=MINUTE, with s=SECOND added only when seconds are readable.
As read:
h=1 m=12
